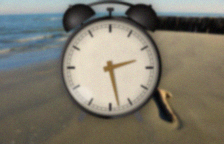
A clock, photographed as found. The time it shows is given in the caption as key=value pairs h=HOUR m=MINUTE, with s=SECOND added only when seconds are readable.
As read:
h=2 m=28
